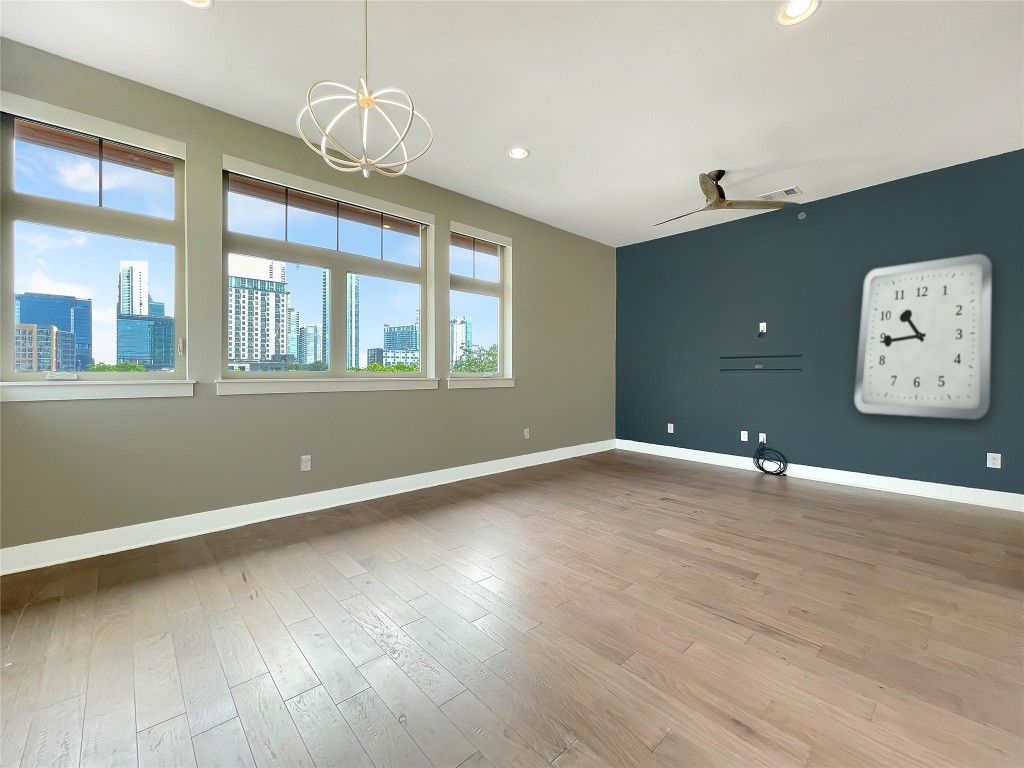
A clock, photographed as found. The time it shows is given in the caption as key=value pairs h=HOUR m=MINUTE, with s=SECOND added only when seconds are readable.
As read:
h=10 m=44
